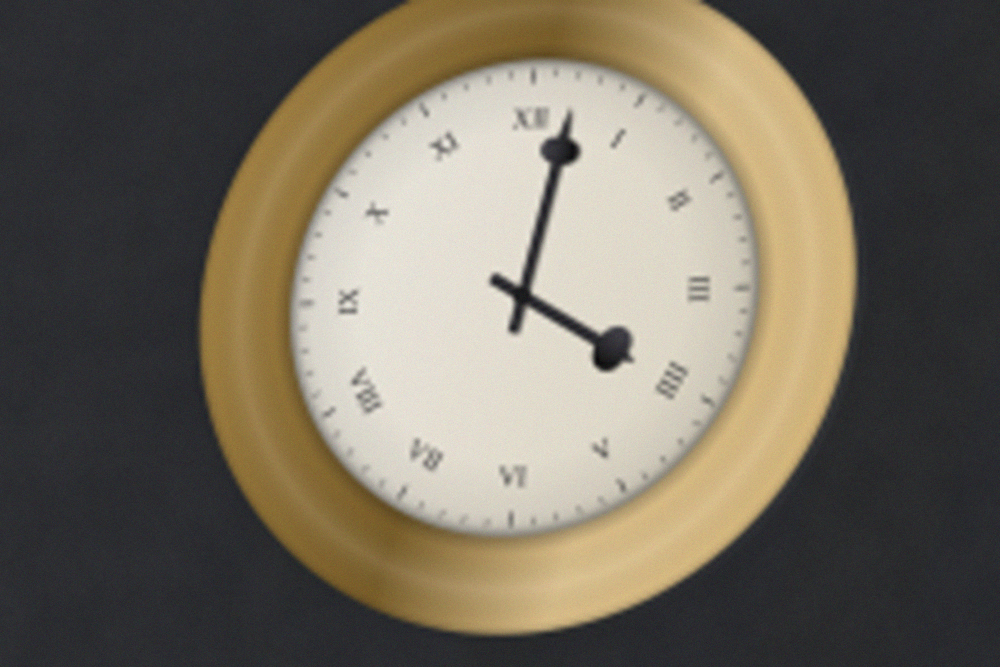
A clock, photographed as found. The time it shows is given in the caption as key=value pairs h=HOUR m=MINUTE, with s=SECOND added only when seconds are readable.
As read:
h=4 m=2
